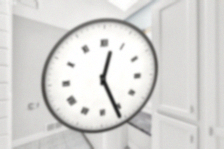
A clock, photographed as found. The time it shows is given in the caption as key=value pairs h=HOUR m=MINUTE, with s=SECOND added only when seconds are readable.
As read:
h=12 m=26
